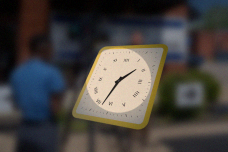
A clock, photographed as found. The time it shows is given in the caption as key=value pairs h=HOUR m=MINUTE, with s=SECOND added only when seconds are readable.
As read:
h=1 m=33
